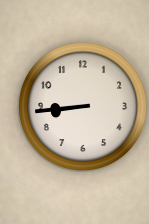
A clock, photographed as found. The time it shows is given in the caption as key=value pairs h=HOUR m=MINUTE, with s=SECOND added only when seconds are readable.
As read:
h=8 m=44
